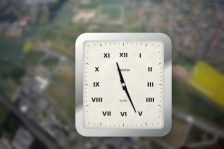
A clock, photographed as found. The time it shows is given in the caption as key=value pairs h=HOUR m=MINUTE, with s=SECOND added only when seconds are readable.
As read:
h=11 m=26
